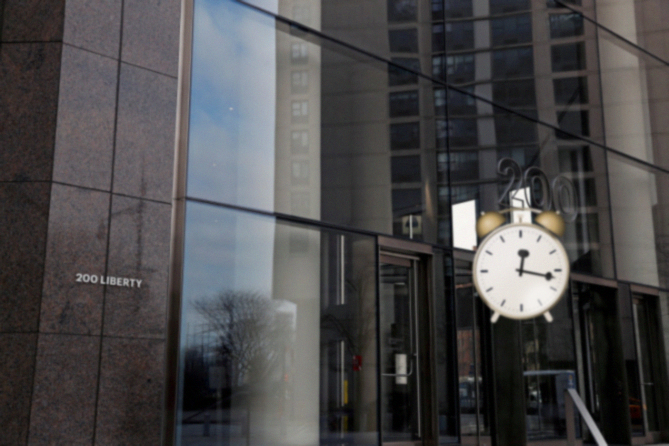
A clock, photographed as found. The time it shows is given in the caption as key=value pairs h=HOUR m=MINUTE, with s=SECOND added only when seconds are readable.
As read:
h=12 m=17
